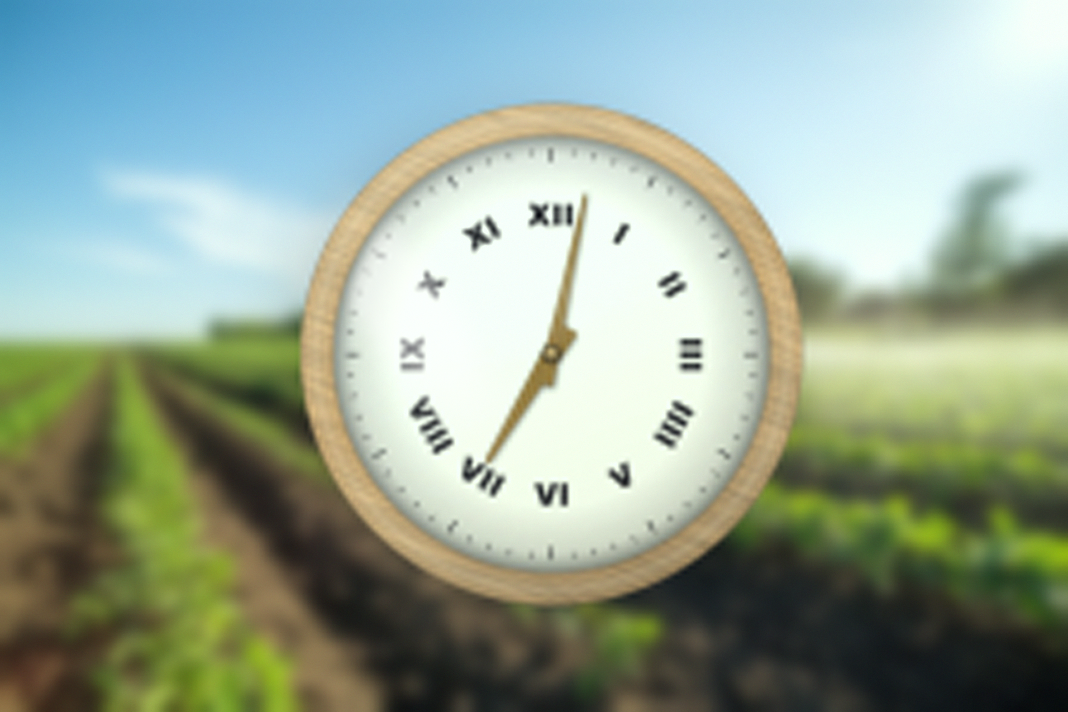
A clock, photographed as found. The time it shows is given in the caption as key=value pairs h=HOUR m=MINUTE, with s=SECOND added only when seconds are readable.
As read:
h=7 m=2
